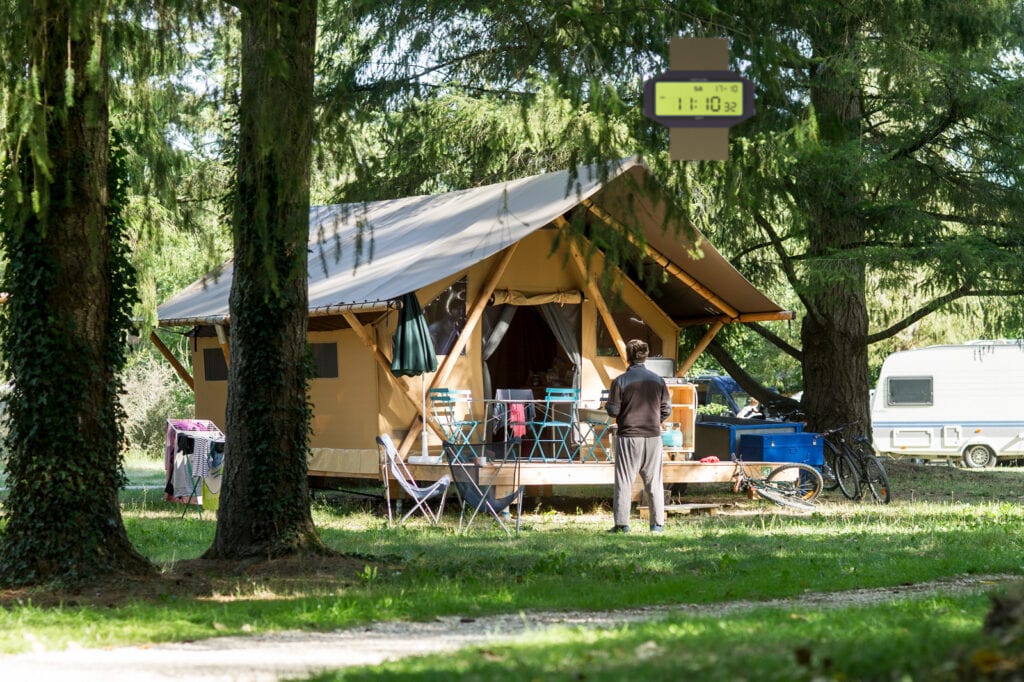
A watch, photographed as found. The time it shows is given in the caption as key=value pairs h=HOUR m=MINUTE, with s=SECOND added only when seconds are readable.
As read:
h=11 m=10
